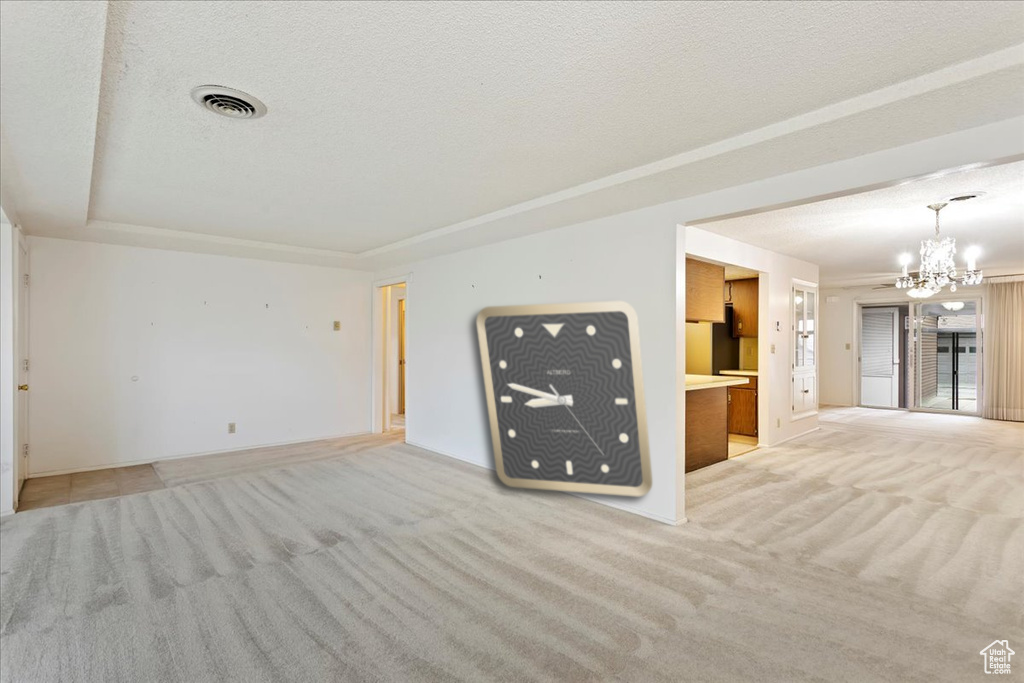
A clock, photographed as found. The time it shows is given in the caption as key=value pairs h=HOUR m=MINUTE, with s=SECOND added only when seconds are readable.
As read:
h=8 m=47 s=24
